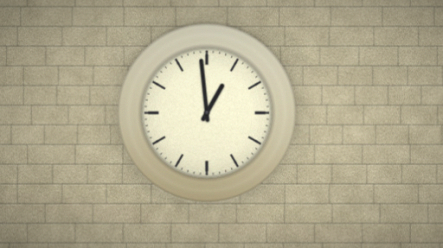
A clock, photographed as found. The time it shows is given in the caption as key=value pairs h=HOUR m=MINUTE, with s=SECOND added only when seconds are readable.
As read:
h=12 m=59
